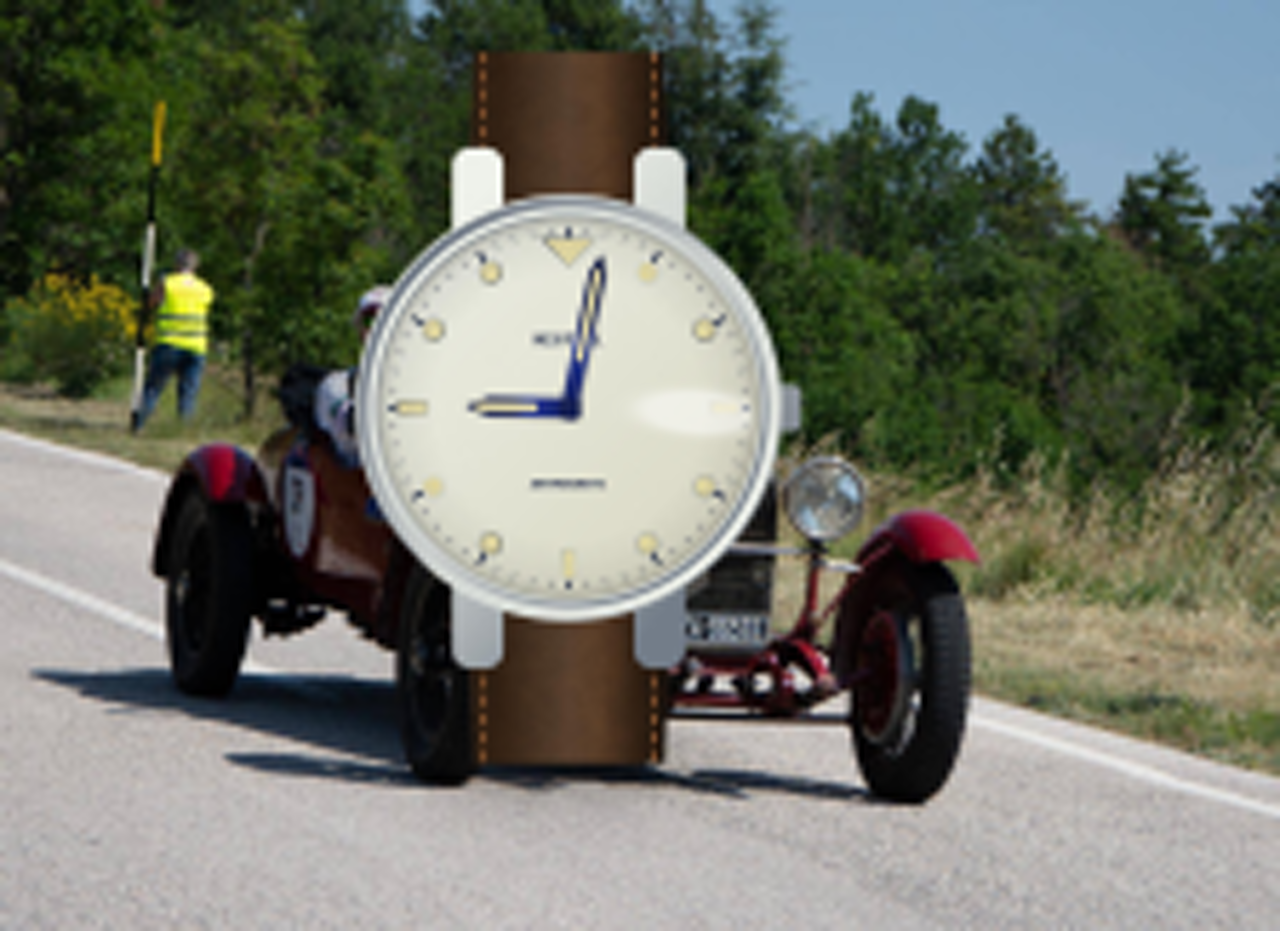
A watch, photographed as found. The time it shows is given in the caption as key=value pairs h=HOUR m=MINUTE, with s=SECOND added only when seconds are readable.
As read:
h=9 m=2
